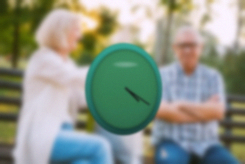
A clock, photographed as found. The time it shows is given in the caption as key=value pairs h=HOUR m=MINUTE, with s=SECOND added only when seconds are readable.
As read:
h=4 m=20
